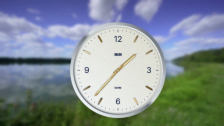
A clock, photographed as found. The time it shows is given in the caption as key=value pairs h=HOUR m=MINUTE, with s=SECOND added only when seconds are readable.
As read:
h=1 m=37
